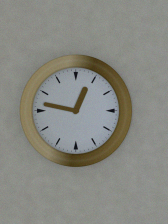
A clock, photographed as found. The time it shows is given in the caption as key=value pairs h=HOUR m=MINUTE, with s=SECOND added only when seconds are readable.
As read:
h=12 m=47
